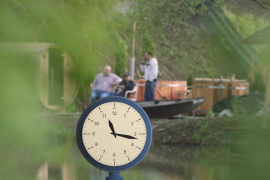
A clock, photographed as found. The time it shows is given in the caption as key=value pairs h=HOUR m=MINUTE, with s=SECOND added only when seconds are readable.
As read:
h=11 m=17
